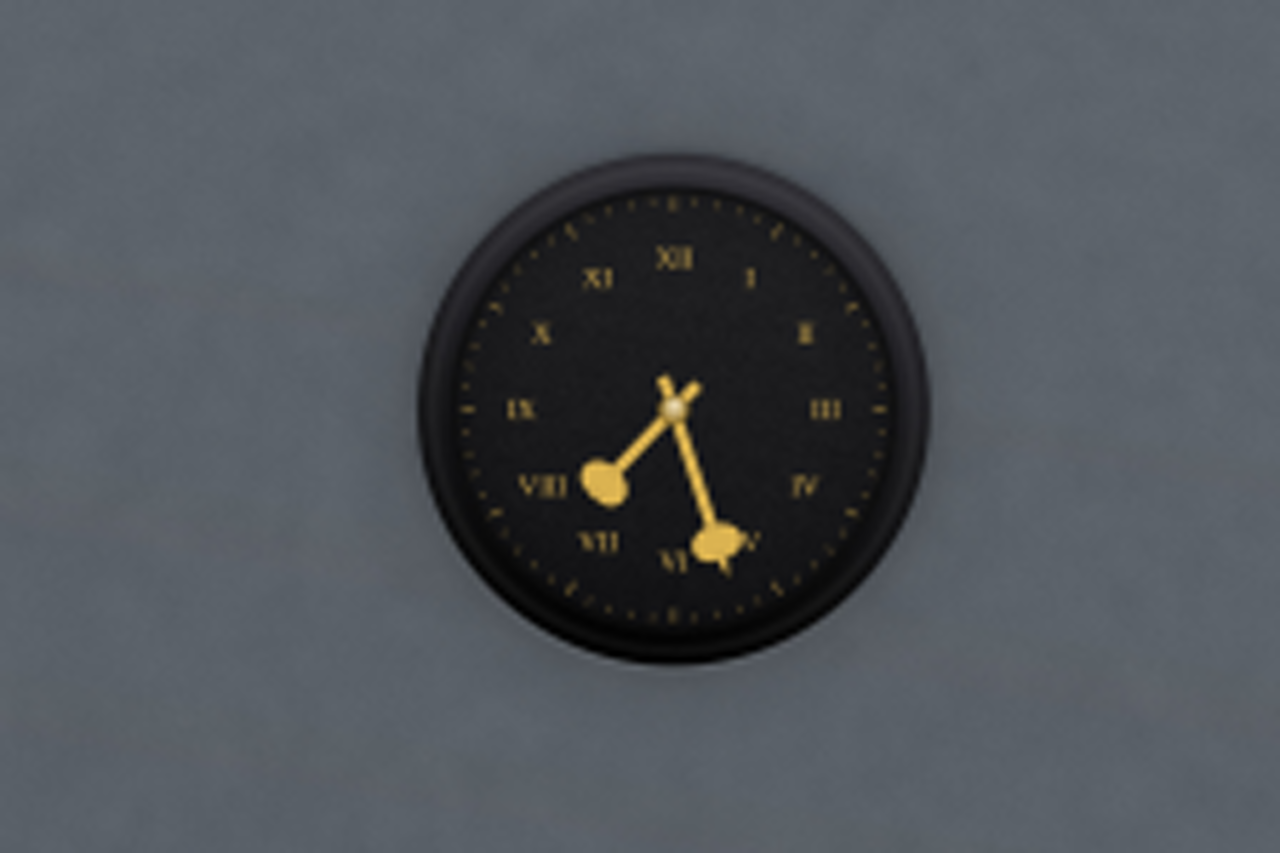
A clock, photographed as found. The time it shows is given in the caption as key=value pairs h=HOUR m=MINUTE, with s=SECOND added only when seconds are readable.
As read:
h=7 m=27
